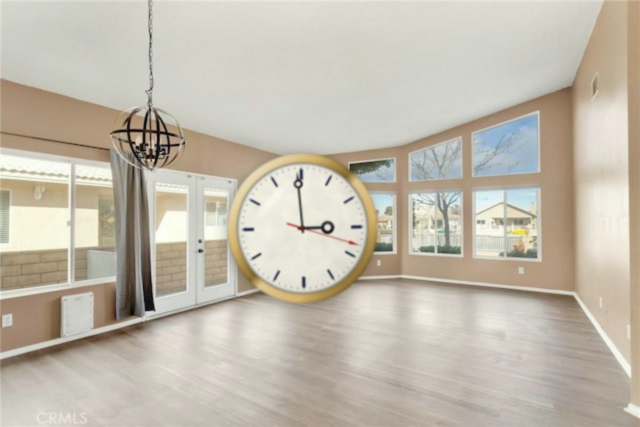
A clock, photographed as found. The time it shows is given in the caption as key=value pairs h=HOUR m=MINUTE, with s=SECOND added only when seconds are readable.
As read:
h=2 m=59 s=18
